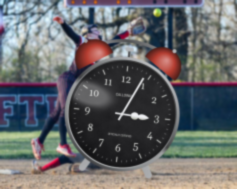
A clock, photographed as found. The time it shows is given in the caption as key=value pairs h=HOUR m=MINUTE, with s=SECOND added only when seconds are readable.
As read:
h=3 m=4
